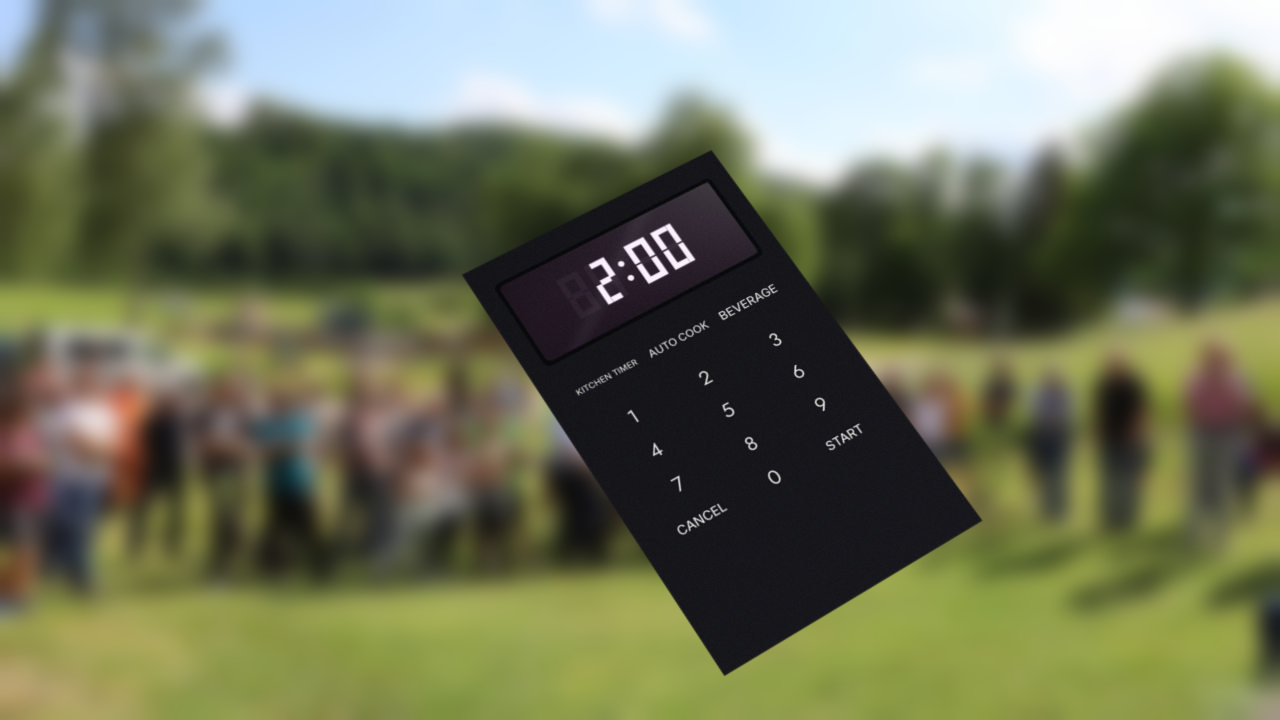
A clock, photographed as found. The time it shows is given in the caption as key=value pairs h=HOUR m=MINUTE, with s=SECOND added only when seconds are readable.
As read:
h=2 m=0
